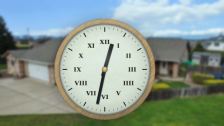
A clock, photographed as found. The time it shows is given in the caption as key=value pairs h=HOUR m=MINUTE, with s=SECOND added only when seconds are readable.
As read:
h=12 m=32
